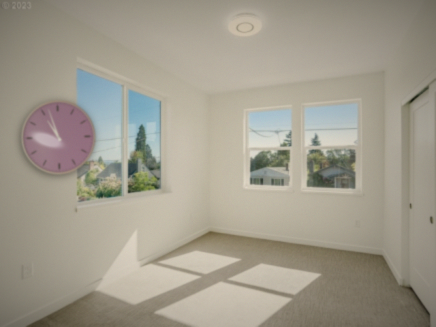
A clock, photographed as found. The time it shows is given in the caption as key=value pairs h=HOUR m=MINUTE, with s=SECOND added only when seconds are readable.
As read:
h=10 m=57
